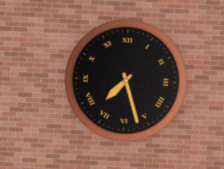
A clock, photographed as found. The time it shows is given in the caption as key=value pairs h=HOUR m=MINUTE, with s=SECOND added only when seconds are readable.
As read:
h=7 m=27
